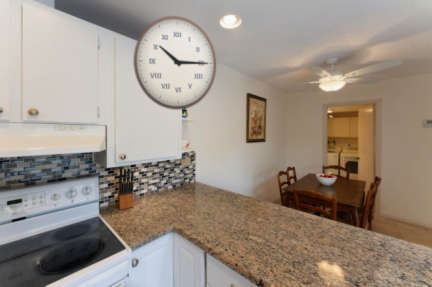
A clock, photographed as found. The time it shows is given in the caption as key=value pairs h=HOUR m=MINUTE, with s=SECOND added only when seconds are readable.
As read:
h=10 m=15
